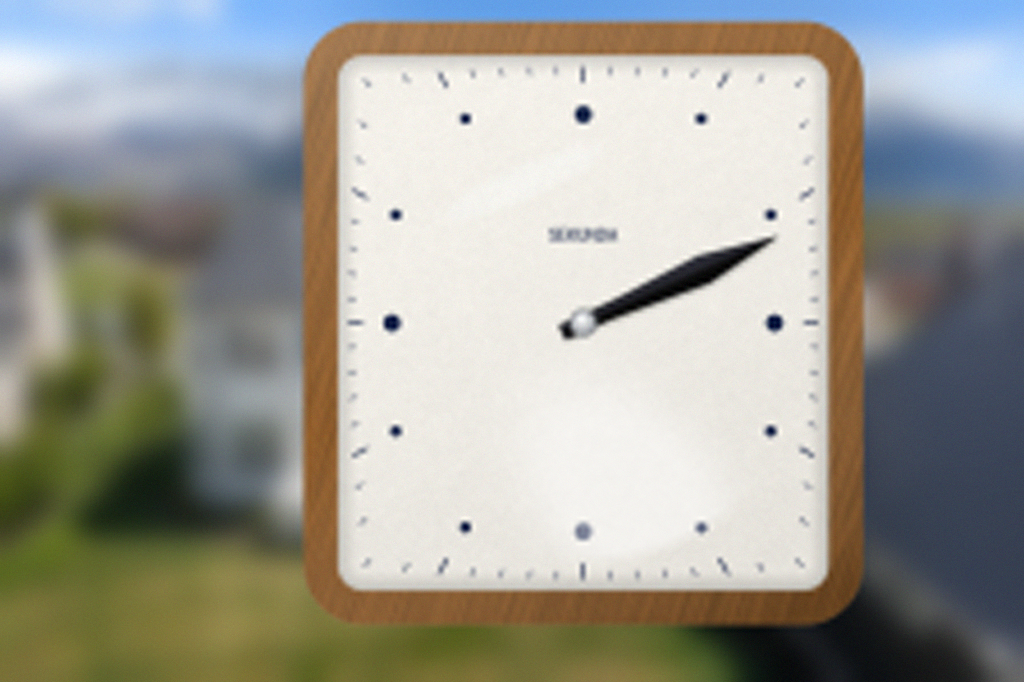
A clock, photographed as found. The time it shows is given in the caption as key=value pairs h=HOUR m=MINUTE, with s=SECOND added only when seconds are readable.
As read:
h=2 m=11
